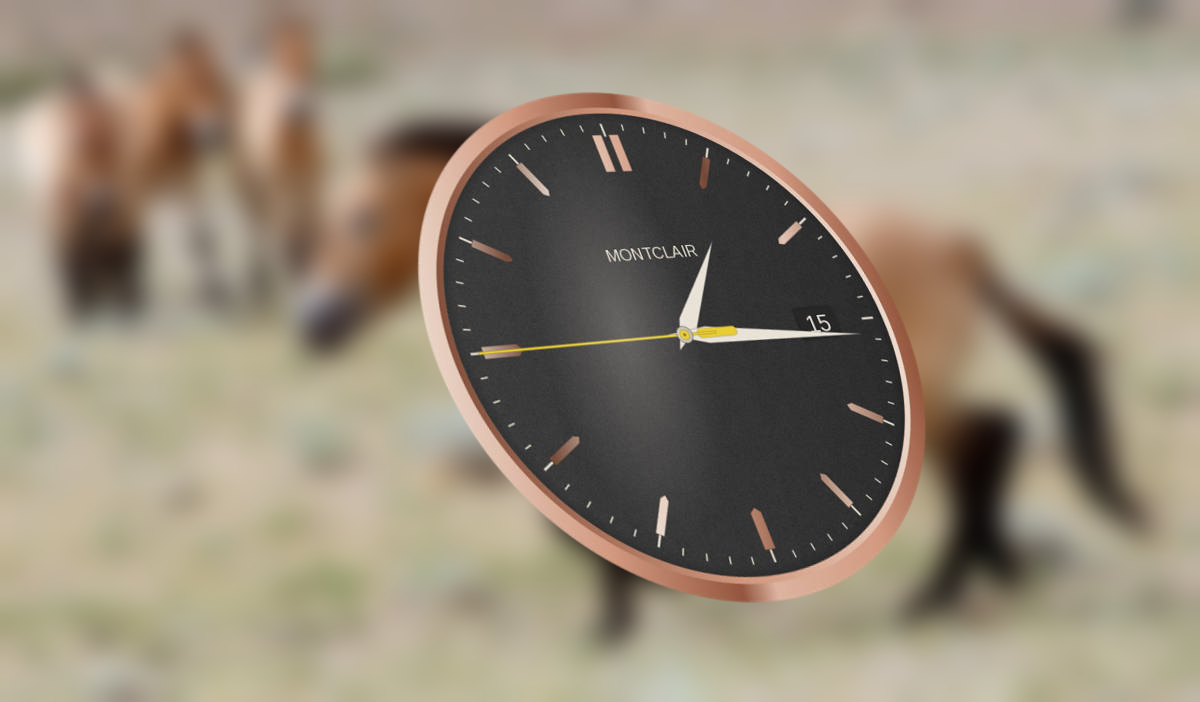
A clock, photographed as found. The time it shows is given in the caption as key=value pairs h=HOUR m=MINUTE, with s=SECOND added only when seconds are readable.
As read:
h=1 m=15 s=45
